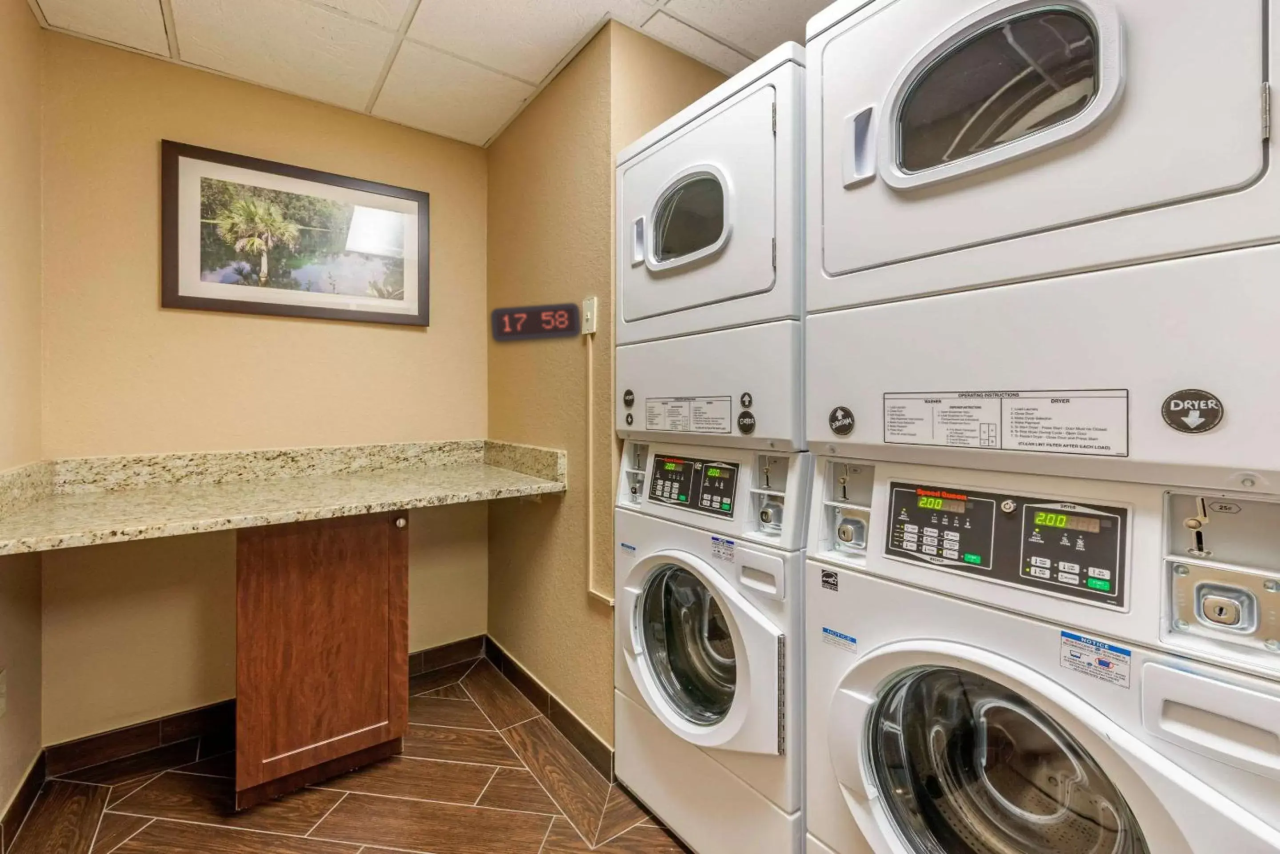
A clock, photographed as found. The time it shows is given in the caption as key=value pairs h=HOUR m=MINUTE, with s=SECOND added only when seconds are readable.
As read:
h=17 m=58
